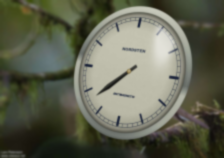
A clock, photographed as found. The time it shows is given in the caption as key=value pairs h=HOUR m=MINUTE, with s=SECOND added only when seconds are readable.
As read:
h=7 m=38
